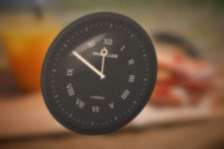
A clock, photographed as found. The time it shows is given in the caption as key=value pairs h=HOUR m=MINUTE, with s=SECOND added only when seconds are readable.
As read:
h=11 m=50
